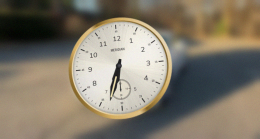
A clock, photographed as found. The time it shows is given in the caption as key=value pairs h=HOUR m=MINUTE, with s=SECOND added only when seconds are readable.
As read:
h=6 m=33
